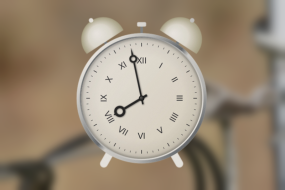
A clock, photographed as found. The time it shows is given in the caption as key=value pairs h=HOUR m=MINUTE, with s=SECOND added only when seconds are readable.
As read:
h=7 m=58
